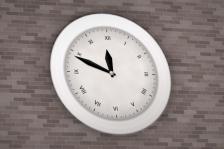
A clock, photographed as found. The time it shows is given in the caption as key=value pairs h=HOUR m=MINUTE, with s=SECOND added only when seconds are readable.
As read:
h=11 m=49
